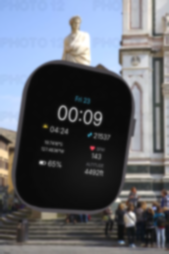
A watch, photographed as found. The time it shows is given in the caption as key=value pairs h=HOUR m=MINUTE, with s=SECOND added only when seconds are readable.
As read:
h=0 m=9
